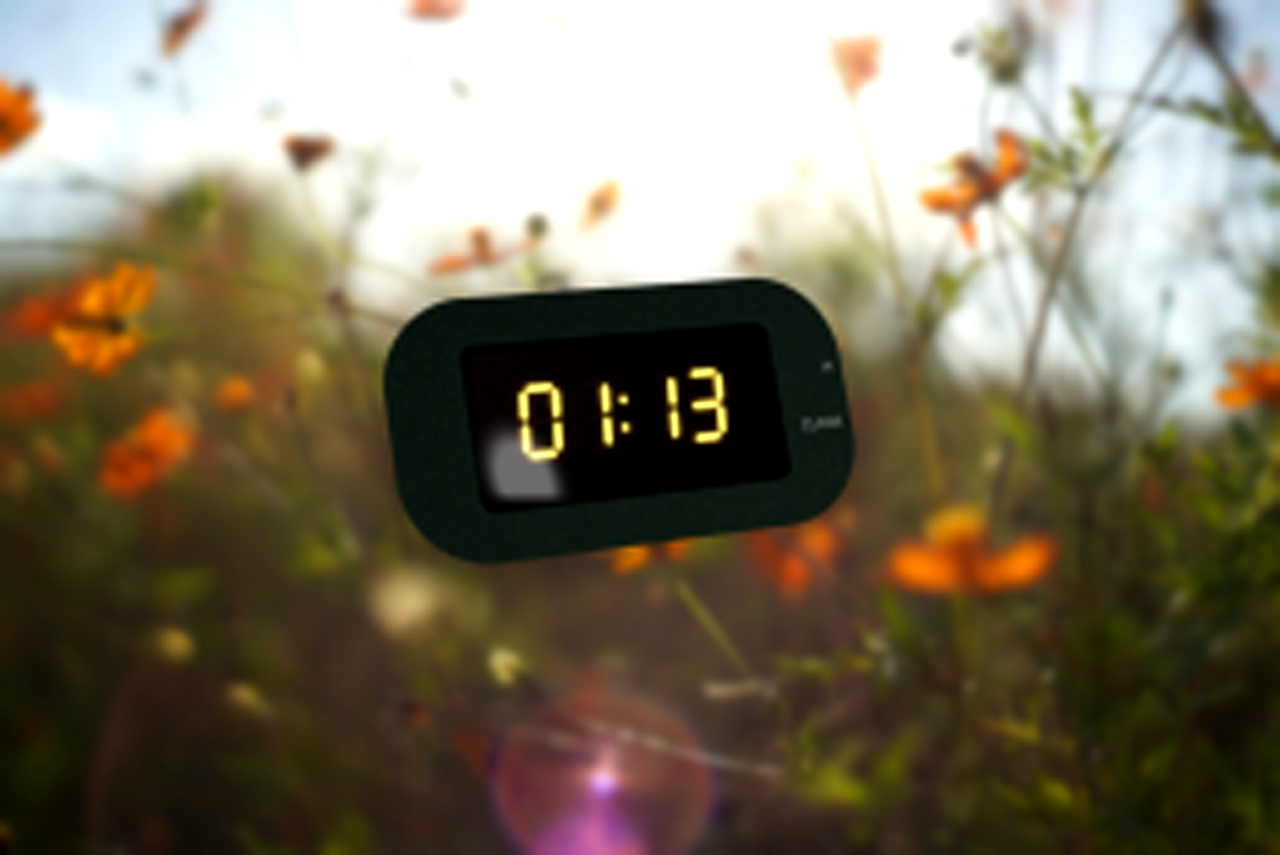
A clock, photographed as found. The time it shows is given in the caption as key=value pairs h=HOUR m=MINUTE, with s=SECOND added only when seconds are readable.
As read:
h=1 m=13
